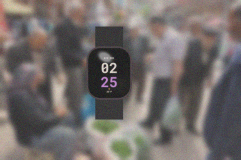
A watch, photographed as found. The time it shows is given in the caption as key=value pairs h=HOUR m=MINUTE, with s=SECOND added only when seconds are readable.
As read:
h=2 m=25
